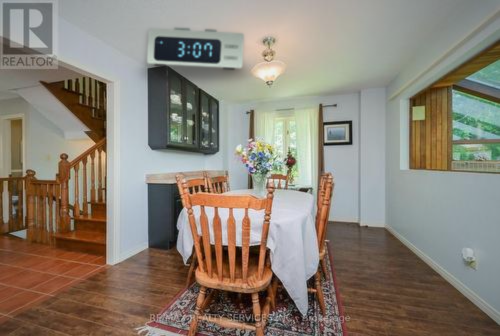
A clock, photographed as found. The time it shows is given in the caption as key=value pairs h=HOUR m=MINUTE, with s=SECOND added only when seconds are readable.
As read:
h=3 m=7
